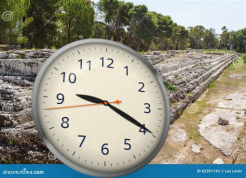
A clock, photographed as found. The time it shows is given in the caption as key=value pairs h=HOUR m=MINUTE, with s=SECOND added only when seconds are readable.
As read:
h=9 m=19 s=43
